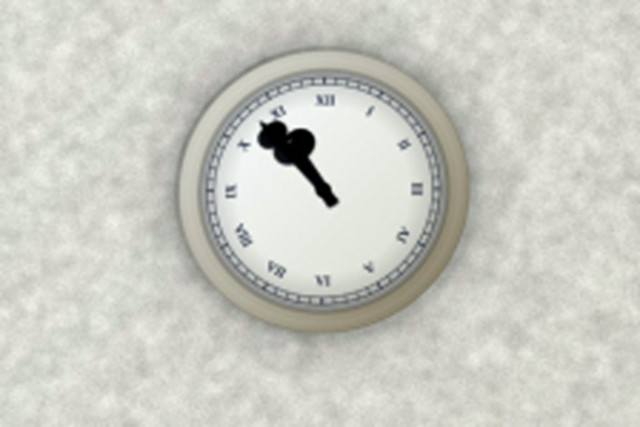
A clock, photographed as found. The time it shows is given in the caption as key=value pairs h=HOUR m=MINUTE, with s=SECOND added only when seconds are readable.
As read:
h=10 m=53
